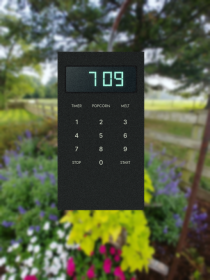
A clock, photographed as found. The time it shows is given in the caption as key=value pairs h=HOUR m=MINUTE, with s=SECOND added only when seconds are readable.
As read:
h=7 m=9
